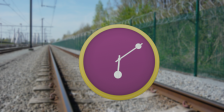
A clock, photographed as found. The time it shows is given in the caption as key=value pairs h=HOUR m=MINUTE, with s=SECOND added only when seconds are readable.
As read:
h=6 m=9
